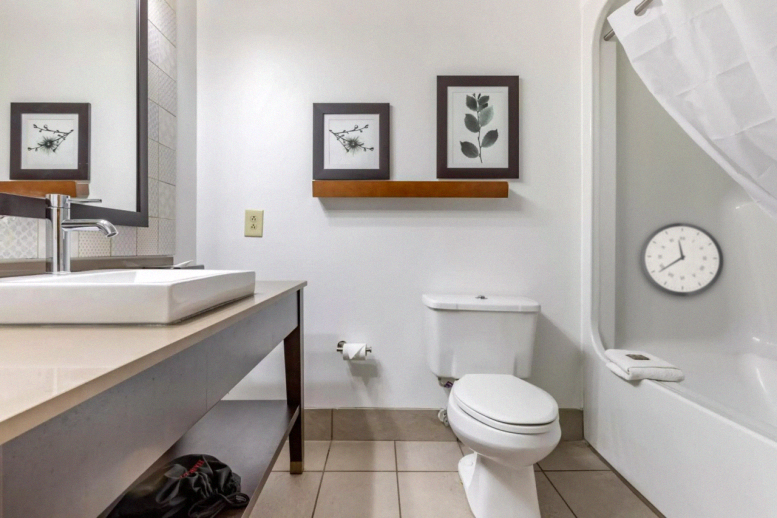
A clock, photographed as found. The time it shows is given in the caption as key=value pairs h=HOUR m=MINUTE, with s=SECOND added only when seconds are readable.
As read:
h=11 m=39
